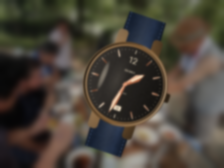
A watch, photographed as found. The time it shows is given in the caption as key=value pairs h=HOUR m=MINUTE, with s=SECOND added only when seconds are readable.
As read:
h=1 m=32
